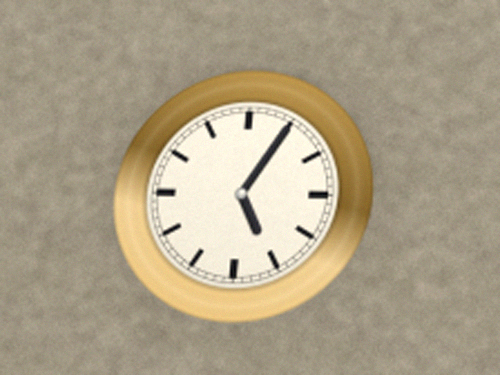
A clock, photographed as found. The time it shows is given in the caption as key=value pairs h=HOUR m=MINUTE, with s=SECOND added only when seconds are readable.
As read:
h=5 m=5
